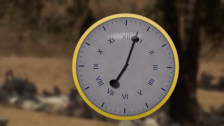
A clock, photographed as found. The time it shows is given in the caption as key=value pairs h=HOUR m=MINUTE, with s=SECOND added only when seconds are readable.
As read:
h=7 m=3
